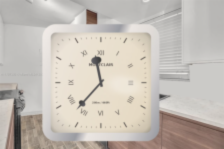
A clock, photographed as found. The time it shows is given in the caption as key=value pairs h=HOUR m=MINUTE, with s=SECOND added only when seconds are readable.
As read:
h=11 m=37
